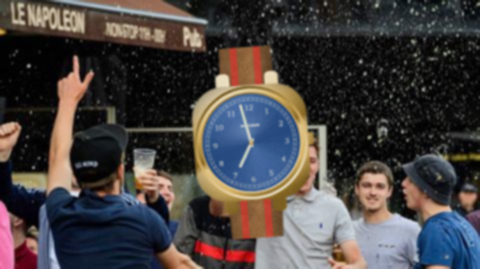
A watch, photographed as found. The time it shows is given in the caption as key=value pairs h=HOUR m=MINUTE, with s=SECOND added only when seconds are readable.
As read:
h=6 m=58
